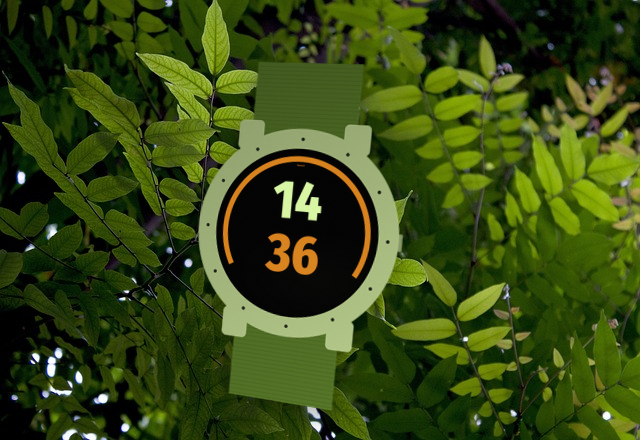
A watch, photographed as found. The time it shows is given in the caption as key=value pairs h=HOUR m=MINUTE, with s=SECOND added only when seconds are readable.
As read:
h=14 m=36
